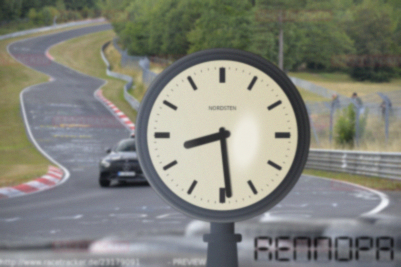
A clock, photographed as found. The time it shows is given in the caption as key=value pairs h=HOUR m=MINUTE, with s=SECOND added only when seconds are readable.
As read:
h=8 m=29
